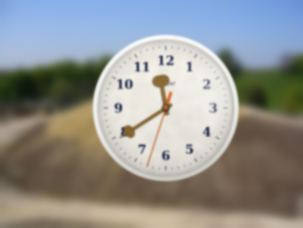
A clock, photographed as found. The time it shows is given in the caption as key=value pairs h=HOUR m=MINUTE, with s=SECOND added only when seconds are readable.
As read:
h=11 m=39 s=33
